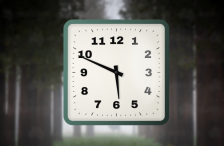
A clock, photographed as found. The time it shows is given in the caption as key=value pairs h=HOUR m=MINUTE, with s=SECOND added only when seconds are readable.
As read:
h=5 m=49
